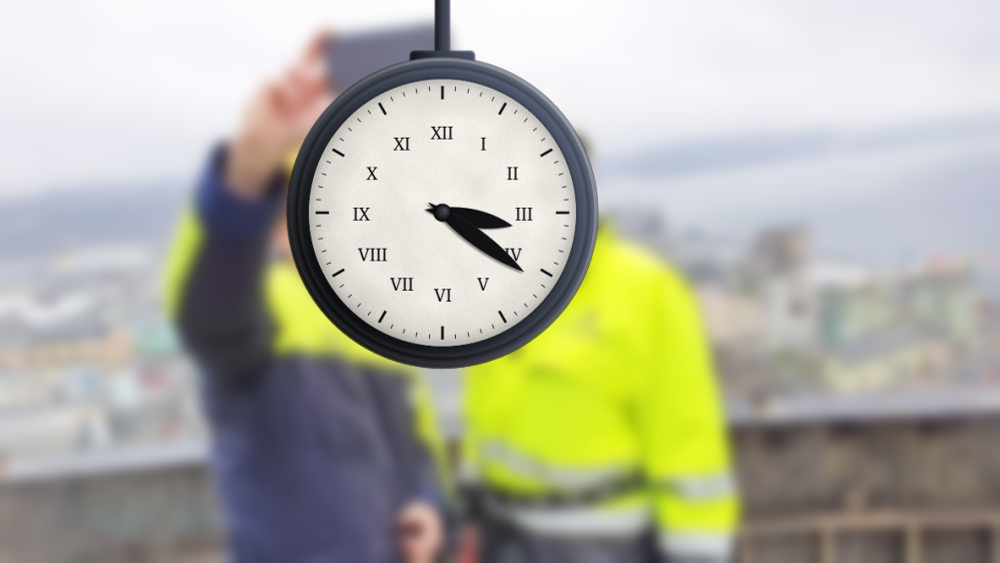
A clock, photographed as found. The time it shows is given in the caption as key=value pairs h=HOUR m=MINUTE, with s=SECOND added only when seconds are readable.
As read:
h=3 m=21
